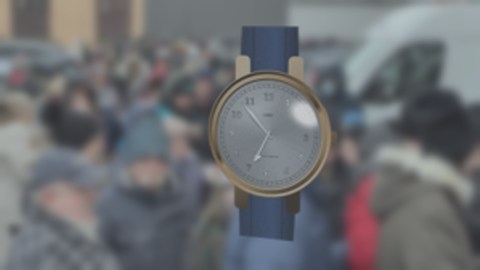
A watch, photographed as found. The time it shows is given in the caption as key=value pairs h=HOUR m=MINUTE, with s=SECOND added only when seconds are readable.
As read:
h=6 m=53
